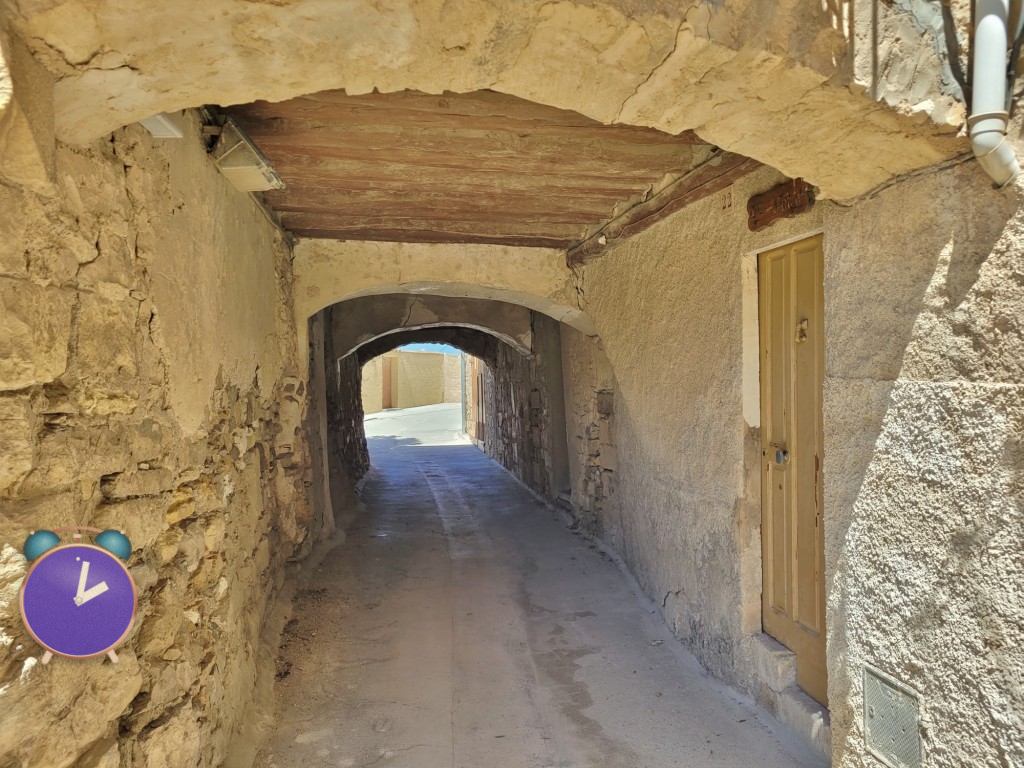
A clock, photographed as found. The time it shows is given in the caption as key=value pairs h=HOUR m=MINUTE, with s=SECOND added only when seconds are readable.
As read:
h=2 m=2
